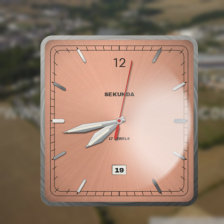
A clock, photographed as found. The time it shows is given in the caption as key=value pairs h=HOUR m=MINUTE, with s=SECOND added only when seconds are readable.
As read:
h=7 m=43 s=2
